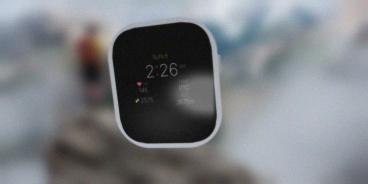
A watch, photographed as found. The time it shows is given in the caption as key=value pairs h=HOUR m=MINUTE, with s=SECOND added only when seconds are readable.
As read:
h=2 m=26
